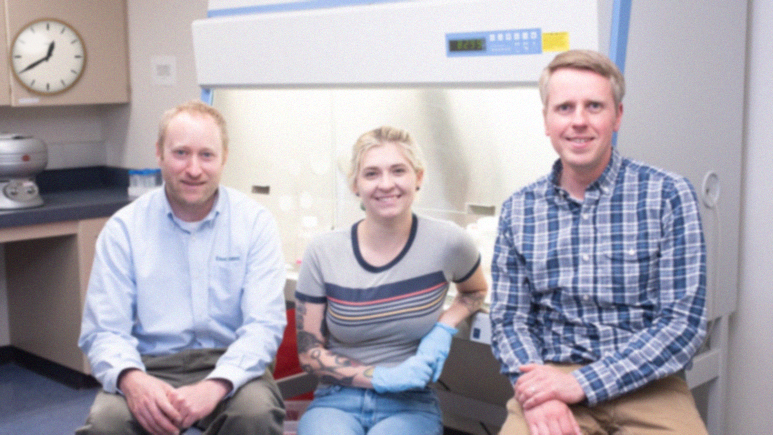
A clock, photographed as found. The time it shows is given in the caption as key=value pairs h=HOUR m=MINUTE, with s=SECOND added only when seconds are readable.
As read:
h=12 m=40
